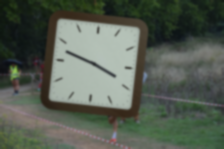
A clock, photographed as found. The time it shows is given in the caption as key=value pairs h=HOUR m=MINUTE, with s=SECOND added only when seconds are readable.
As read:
h=3 m=48
